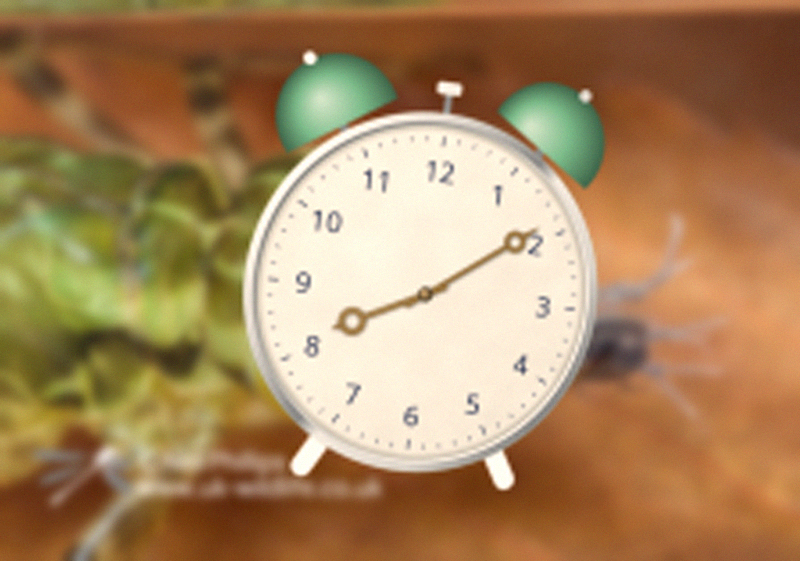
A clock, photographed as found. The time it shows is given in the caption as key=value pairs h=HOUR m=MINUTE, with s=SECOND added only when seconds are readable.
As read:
h=8 m=9
